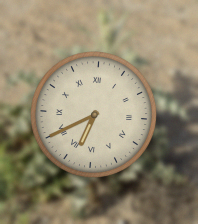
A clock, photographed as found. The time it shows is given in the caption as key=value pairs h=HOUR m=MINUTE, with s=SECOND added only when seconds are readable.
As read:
h=6 m=40
